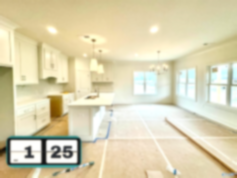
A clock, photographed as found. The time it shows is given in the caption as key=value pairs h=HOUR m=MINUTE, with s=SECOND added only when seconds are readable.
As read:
h=1 m=25
